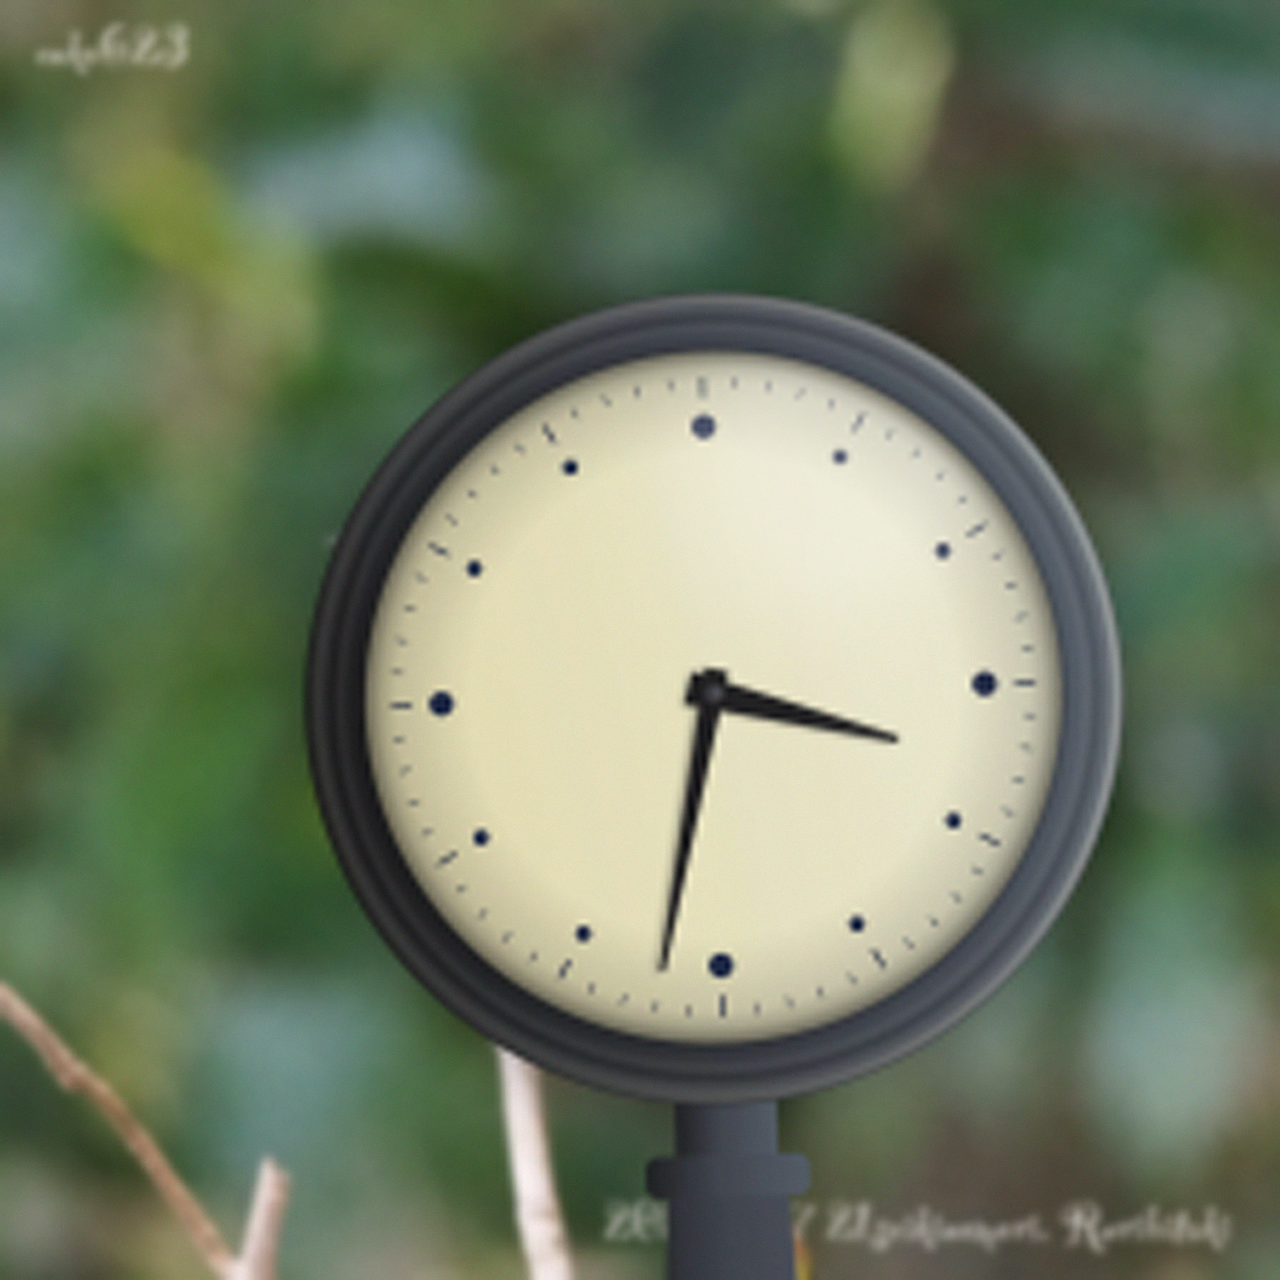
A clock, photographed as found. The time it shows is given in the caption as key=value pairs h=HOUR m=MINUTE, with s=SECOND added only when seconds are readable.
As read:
h=3 m=32
